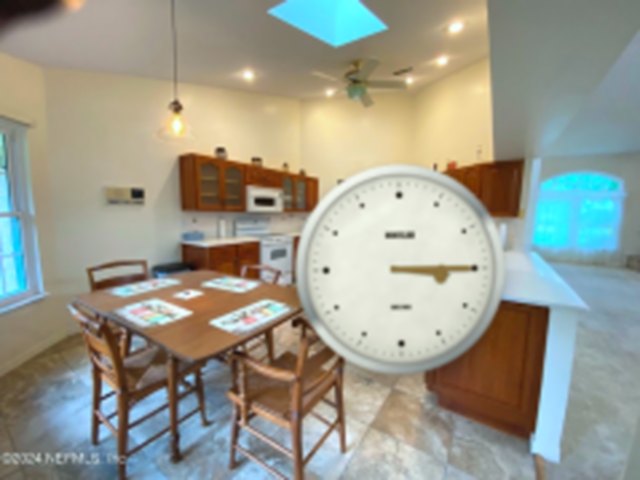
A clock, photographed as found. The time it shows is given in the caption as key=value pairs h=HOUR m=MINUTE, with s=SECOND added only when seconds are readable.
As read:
h=3 m=15
